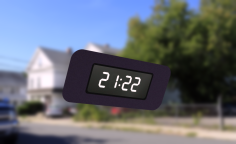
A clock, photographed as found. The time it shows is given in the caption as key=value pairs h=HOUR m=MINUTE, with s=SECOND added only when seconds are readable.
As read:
h=21 m=22
